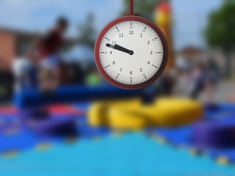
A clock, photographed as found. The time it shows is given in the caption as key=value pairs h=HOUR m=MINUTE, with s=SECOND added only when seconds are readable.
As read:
h=9 m=48
